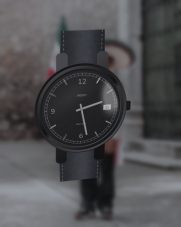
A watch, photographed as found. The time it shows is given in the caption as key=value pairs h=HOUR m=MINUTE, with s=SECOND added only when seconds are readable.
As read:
h=2 m=28
